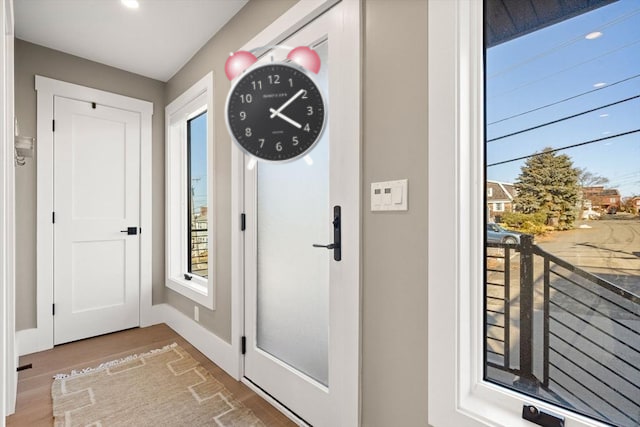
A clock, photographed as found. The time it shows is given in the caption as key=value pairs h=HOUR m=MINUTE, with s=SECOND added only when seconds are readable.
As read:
h=4 m=9
